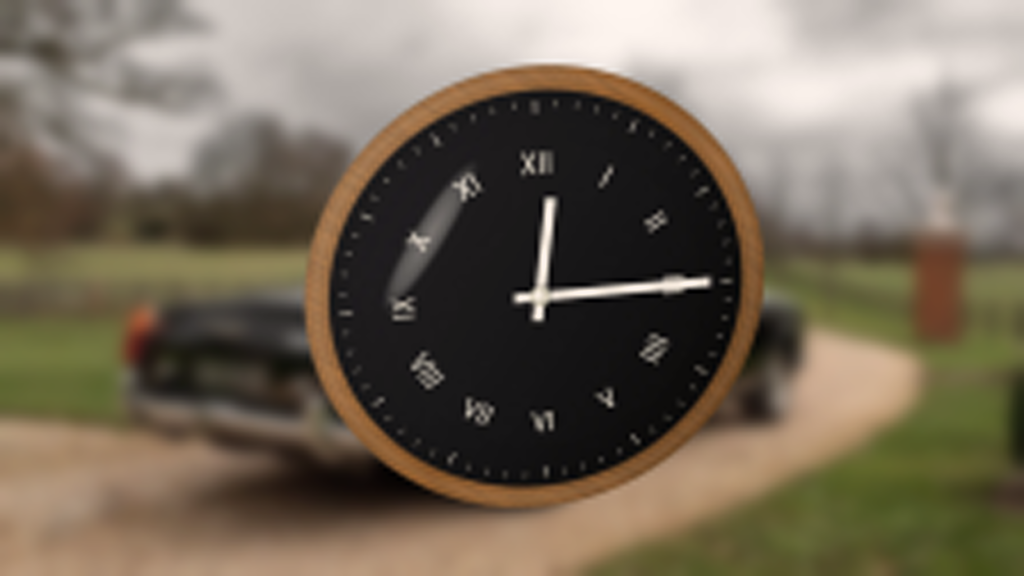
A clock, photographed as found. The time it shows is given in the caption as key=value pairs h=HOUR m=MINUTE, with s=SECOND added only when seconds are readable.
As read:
h=12 m=15
